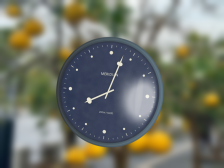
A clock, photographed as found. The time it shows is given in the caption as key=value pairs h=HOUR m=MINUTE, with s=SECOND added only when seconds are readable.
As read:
h=8 m=3
